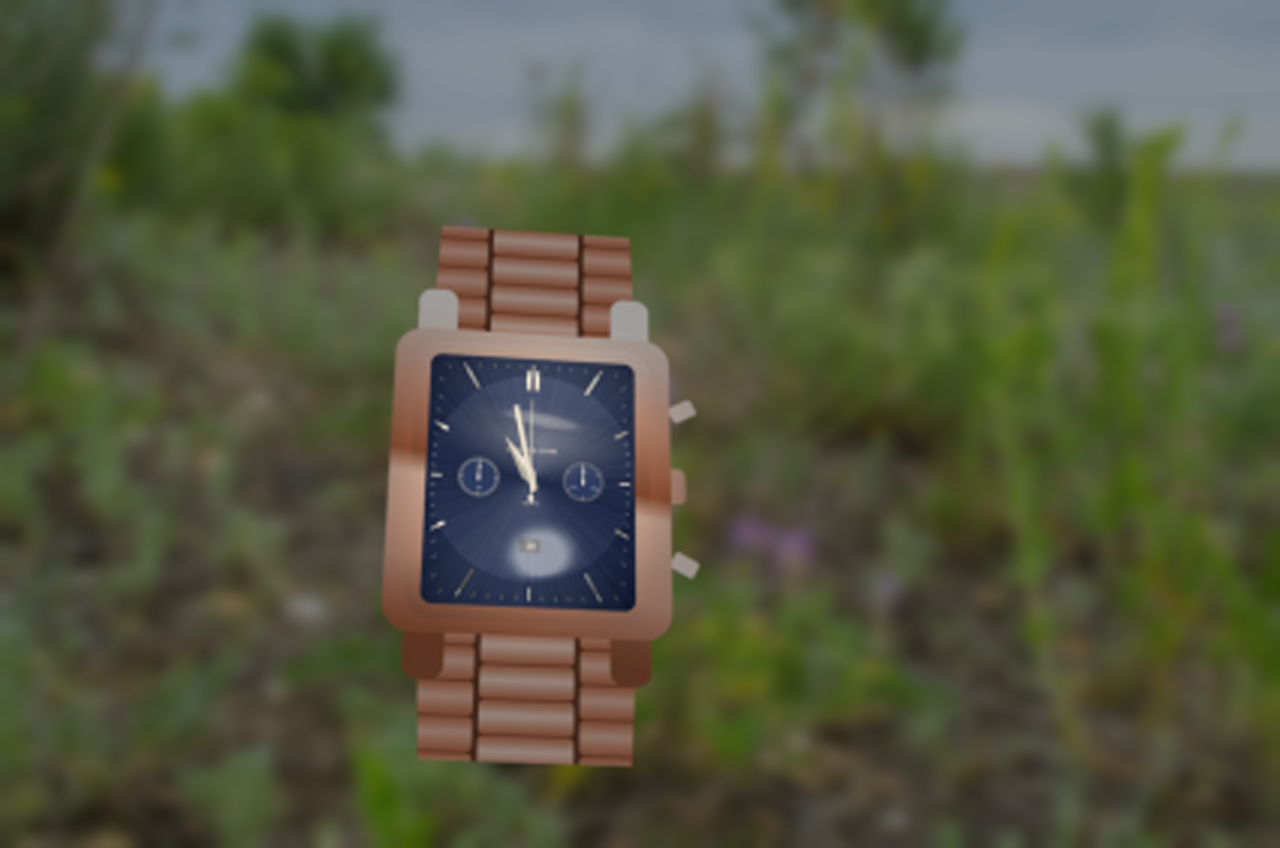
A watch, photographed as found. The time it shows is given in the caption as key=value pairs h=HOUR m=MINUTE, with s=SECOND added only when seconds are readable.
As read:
h=10 m=58
